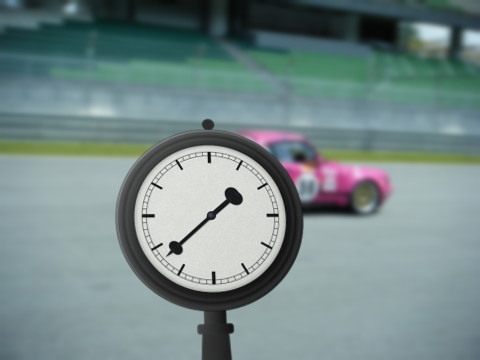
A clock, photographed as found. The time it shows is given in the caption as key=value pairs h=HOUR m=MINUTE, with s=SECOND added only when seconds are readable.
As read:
h=1 m=38
